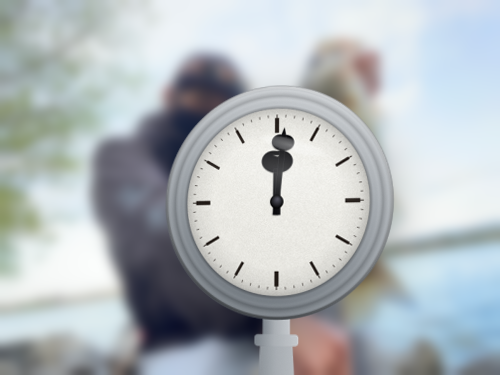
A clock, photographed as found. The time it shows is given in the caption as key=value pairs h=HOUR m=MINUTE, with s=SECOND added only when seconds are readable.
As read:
h=12 m=1
